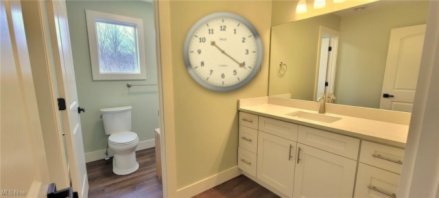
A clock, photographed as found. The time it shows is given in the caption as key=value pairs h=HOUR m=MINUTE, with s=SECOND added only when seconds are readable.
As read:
h=10 m=21
